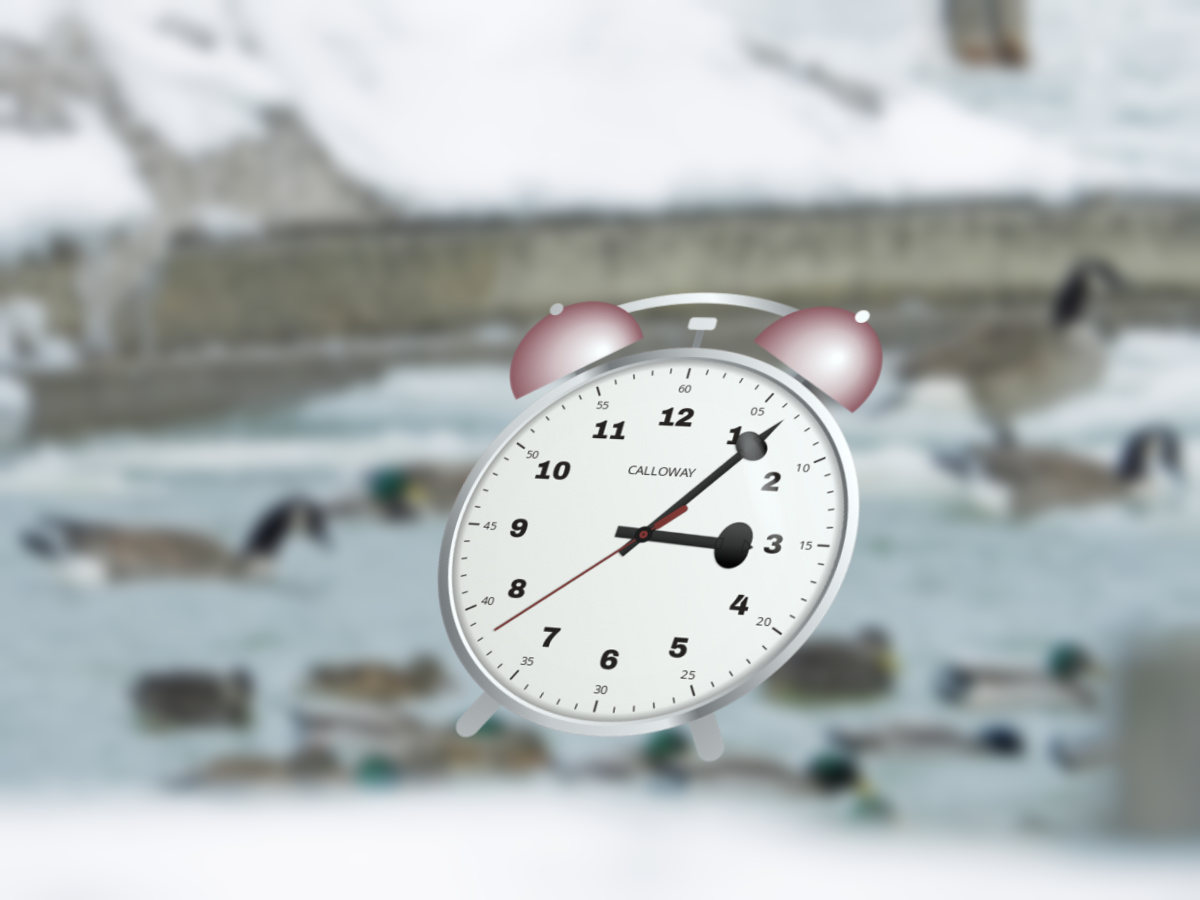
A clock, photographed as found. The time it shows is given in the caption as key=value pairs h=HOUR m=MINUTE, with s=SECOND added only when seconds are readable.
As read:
h=3 m=6 s=38
